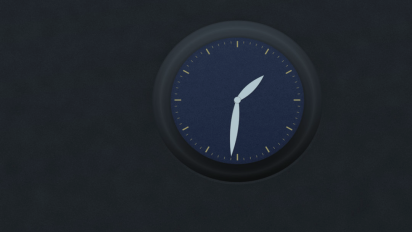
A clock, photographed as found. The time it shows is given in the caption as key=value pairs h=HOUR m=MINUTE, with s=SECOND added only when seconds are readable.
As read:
h=1 m=31
